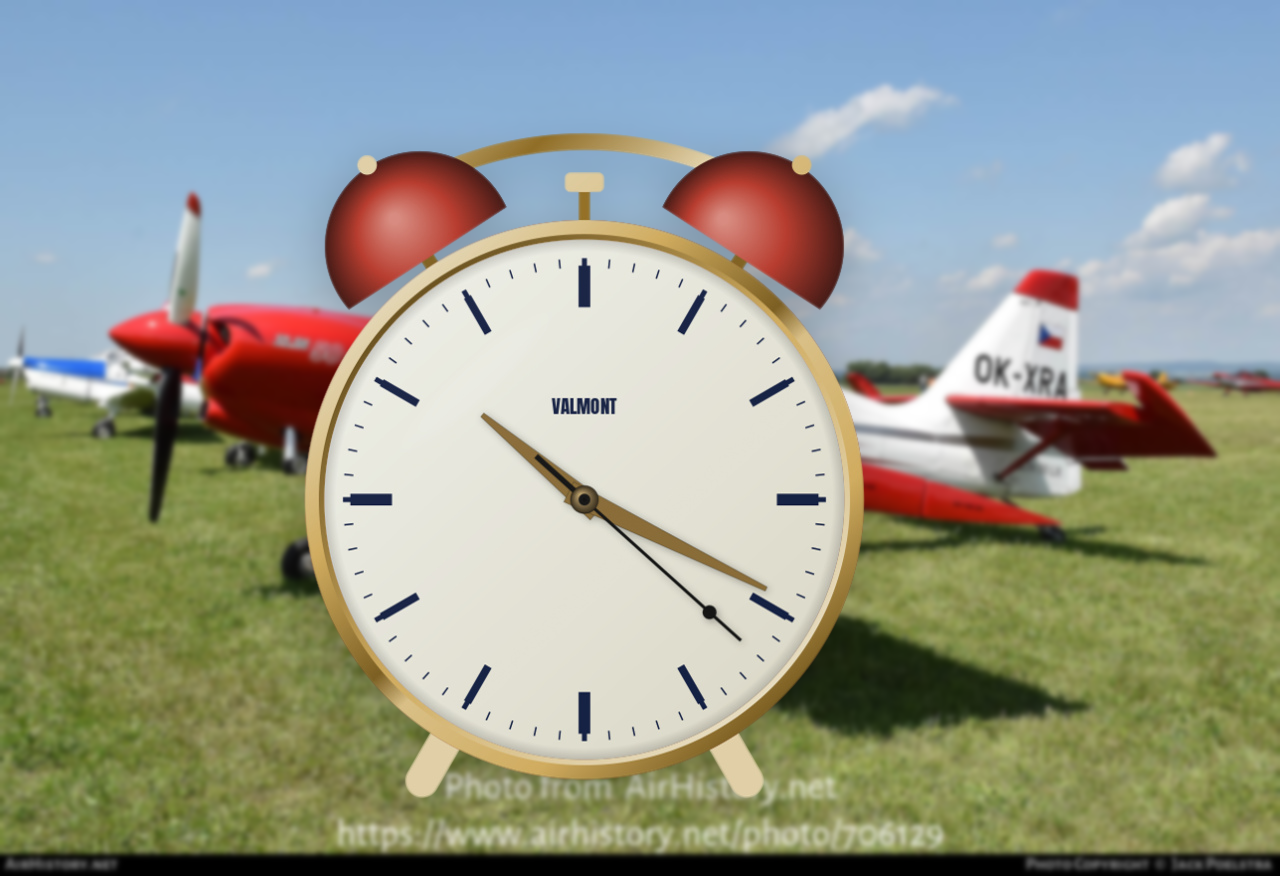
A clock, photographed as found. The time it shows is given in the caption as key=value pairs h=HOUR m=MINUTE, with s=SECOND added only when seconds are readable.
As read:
h=10 m=19 s=22
